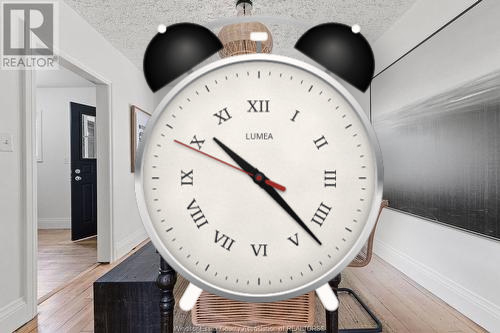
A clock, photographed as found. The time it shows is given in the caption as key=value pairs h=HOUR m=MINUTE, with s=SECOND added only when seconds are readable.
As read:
h=10 m=22 s=49
